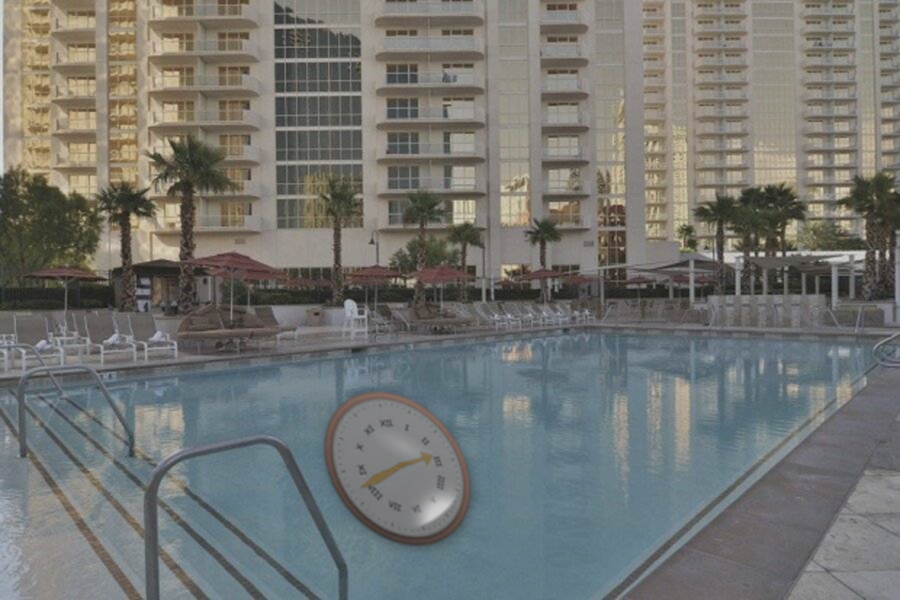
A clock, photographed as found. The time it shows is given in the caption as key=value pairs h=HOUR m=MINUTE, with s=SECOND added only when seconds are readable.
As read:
h=2 m=42
